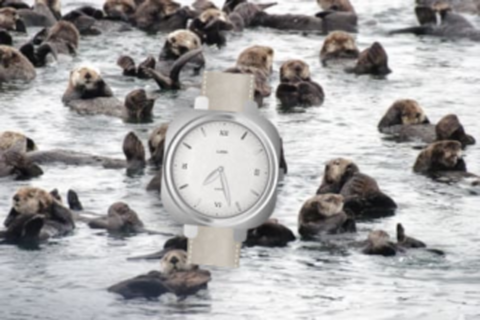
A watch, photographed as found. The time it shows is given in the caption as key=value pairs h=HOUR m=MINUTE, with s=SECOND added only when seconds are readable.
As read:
h=7 m=27
